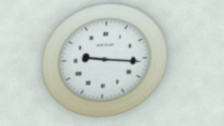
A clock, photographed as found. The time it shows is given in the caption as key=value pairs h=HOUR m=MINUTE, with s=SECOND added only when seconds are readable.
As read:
h=9 m=16
